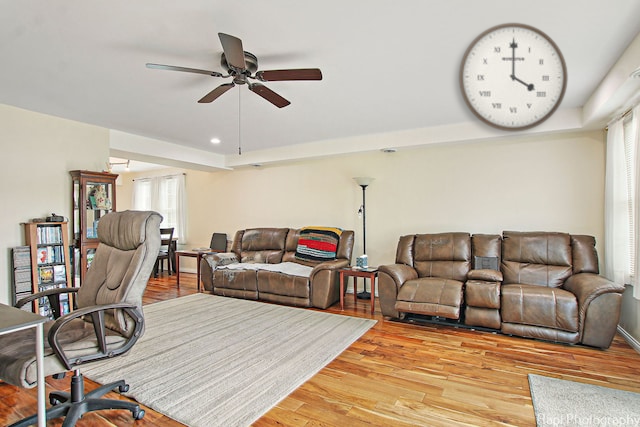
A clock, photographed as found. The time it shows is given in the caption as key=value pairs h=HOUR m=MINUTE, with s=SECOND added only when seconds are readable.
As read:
h=4 m=0
